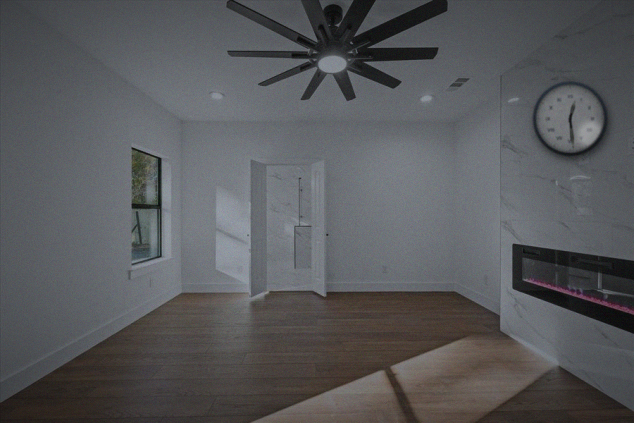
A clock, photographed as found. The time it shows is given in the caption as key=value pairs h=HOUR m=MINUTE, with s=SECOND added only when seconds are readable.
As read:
h=12 m=29
